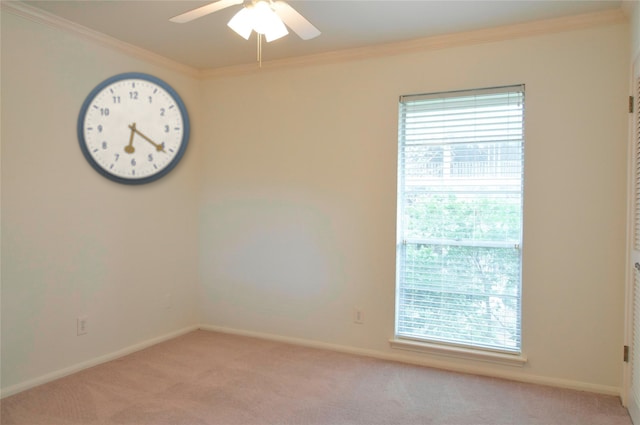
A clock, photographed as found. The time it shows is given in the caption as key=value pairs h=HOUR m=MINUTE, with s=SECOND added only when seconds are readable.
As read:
h=6 m=21
